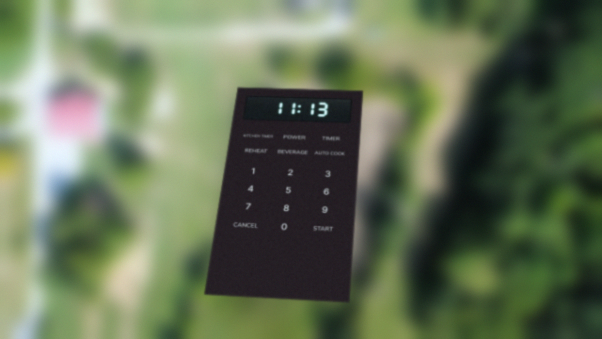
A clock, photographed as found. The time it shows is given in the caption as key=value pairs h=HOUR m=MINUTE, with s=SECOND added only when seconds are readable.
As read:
h=11 m=13
